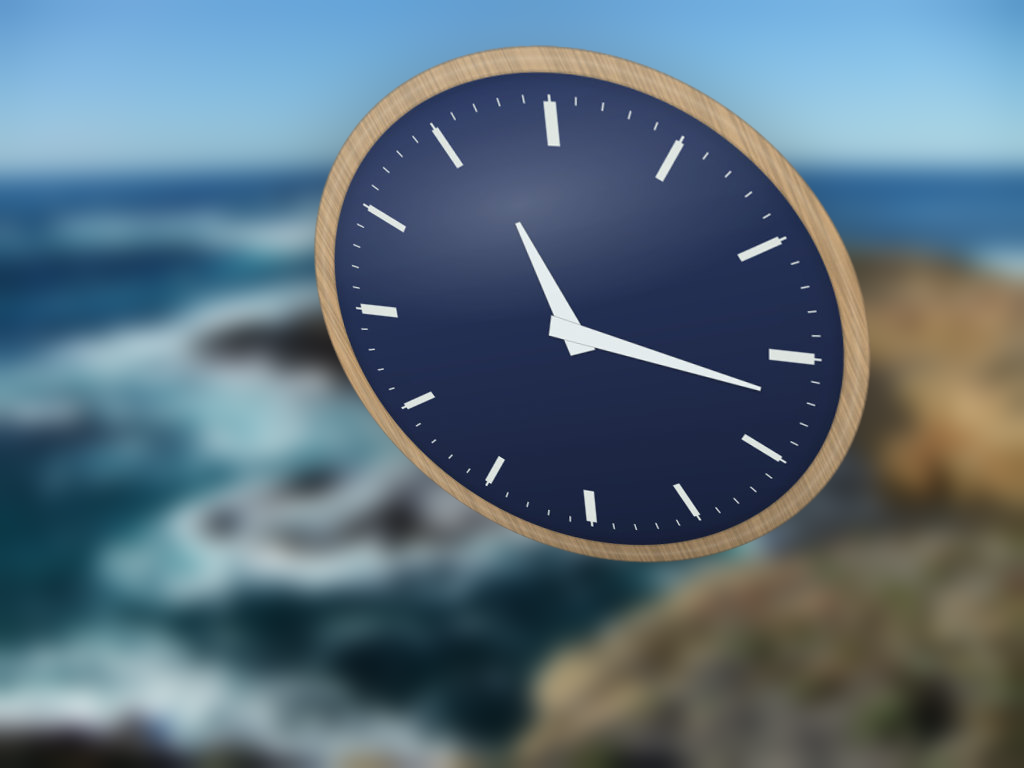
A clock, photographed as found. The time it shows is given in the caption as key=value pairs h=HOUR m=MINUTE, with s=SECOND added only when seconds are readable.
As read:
h=11 m=17
